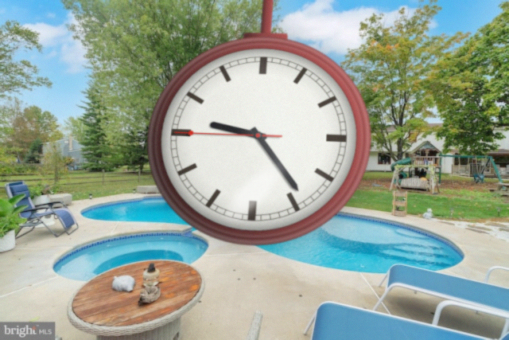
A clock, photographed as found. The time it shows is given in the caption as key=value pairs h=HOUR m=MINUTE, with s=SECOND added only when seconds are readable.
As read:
h=9 m=23 s=45
